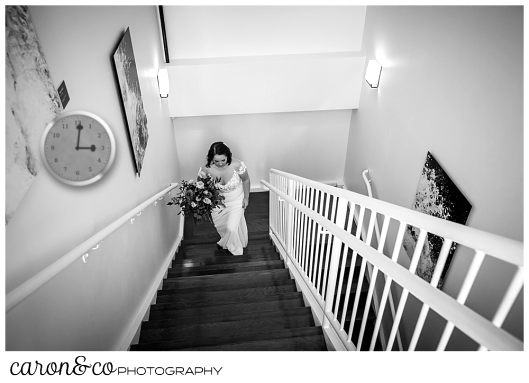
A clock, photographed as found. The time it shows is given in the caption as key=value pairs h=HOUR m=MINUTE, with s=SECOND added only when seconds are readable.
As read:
h=3 m=1
